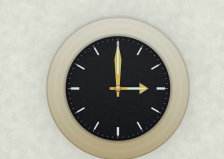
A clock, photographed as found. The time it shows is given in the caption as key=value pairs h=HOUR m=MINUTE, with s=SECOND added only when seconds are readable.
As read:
h=3 m=0
